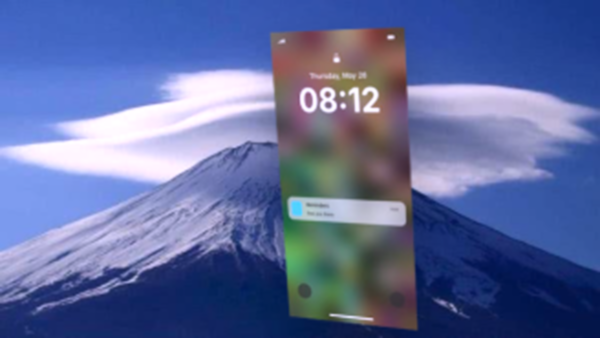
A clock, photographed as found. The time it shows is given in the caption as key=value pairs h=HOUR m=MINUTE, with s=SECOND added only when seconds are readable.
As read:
h=8 m=12
